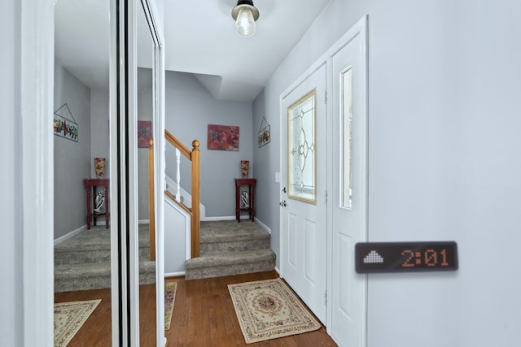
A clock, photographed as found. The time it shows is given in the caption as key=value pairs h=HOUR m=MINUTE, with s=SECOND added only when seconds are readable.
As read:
h=2 m=1
